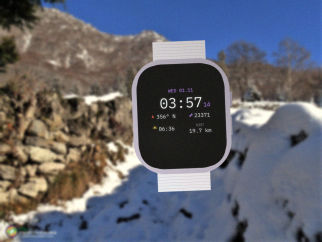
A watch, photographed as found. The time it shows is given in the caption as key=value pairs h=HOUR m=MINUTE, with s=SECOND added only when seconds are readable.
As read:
h=3 m=57
